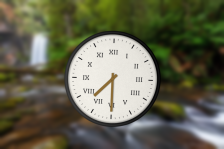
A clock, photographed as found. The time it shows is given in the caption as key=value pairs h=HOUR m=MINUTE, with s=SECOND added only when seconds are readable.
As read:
h=7 m=30
